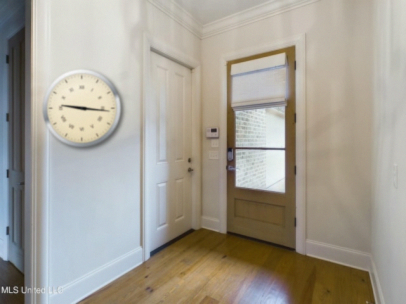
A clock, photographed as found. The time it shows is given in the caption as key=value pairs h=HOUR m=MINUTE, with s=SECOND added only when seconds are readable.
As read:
h=9 m=16
